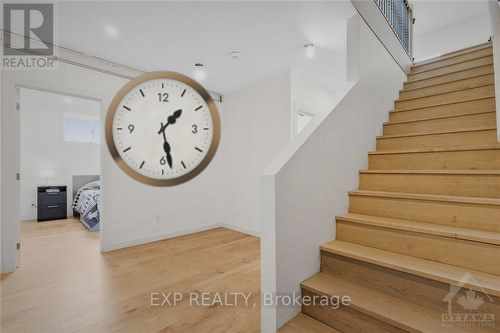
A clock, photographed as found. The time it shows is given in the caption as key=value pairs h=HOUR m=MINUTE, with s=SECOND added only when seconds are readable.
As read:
h=1 m=28
